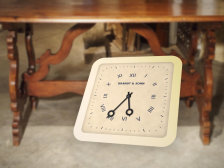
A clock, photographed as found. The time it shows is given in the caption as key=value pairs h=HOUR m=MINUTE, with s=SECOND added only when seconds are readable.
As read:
h=5 m=36
